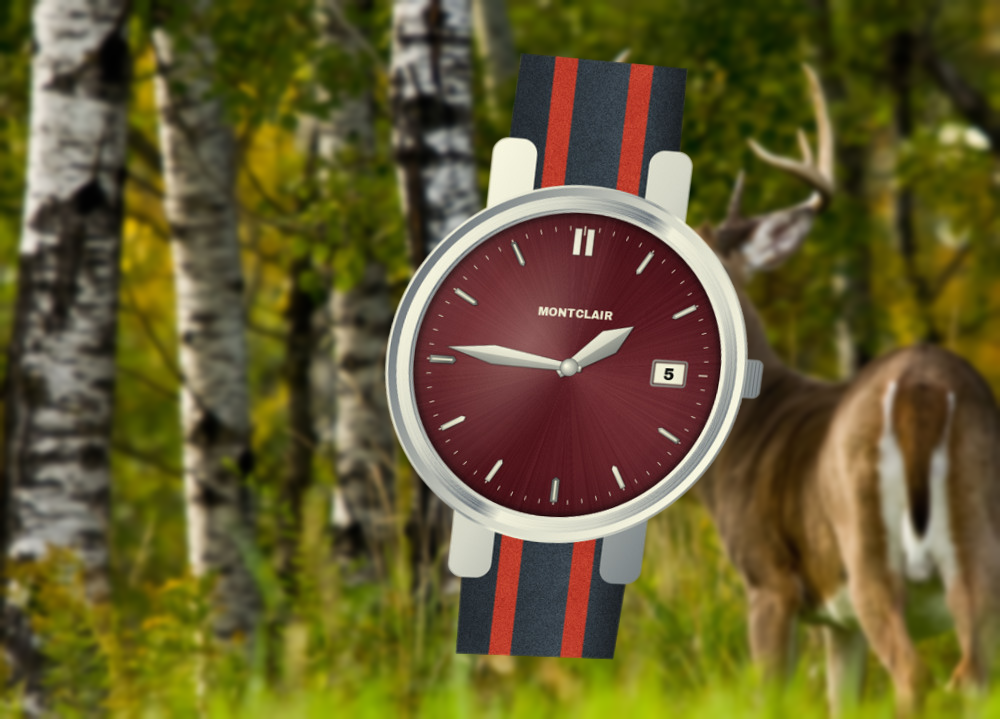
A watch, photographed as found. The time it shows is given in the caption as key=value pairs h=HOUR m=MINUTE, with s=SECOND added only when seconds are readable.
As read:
h=1 m=46
